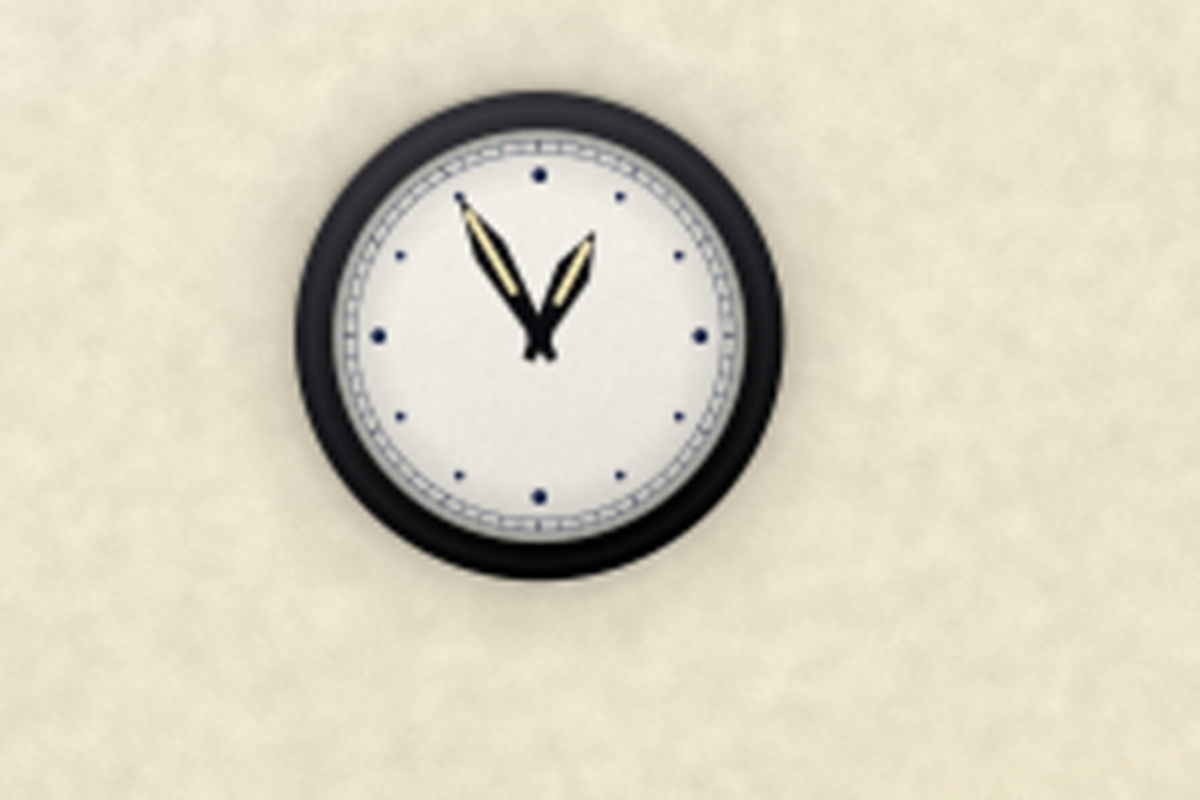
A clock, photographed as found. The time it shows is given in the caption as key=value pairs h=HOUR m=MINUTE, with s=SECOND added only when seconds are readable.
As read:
h=12 m=55
